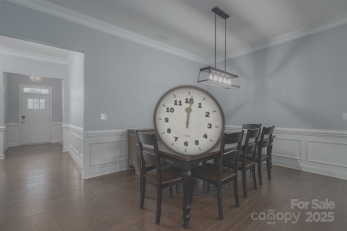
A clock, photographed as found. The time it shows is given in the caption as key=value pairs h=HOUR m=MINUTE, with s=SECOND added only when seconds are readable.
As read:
h=12 m=1
